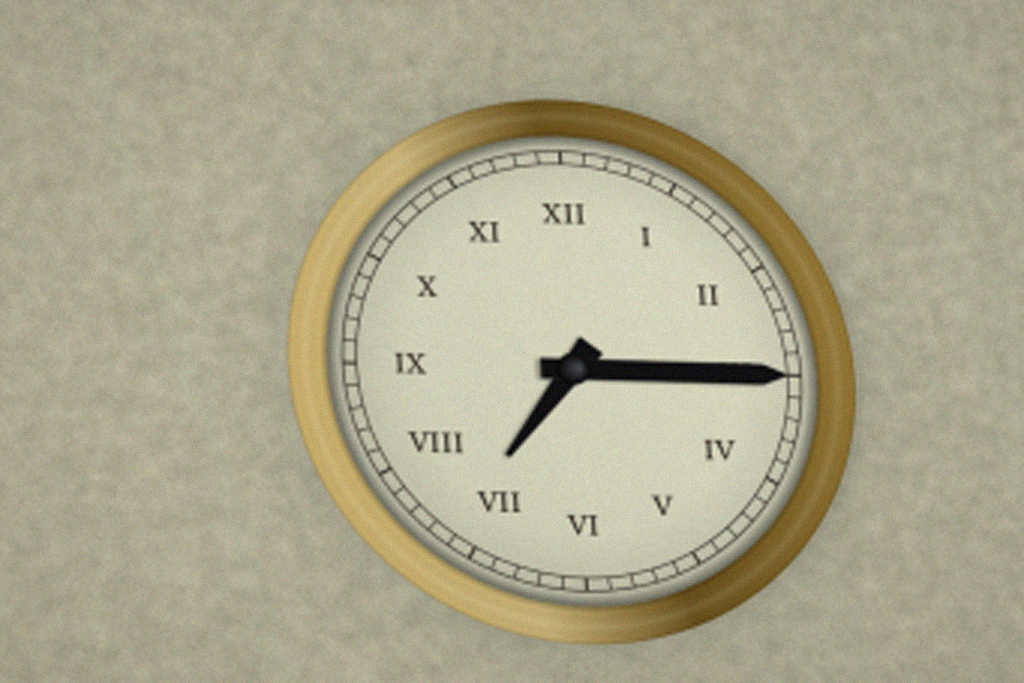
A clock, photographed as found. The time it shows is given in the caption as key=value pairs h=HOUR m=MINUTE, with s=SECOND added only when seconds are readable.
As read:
h=7 m=15
